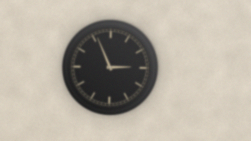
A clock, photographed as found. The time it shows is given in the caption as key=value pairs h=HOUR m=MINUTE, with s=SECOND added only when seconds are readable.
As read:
h=2 m=56
